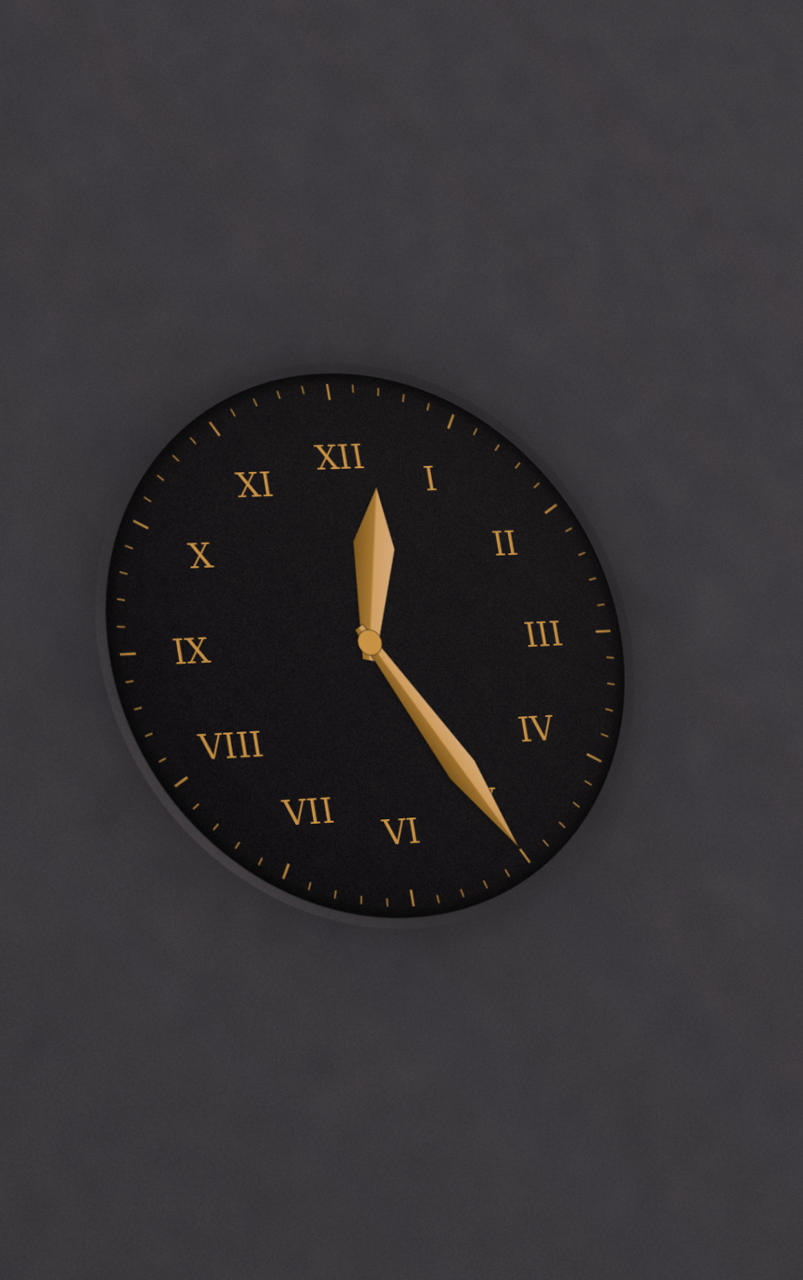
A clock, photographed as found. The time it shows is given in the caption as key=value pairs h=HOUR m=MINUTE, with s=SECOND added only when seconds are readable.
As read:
h=12 m=25
